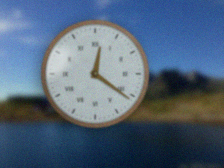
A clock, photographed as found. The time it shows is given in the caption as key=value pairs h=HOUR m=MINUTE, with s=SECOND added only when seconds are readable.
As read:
h=12 m=21
